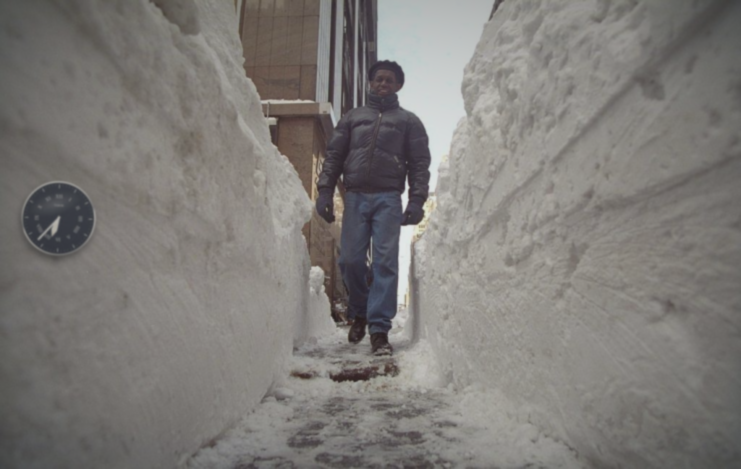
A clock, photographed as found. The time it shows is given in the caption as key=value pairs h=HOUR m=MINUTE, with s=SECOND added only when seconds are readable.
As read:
h=6 m=37
